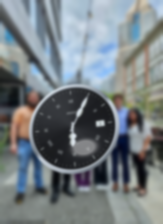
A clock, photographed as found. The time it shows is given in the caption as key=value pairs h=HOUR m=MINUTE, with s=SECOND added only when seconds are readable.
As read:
h=6 m=5
